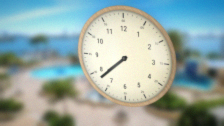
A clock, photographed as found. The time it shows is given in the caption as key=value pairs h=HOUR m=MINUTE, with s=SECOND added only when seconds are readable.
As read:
h=7 m=38
